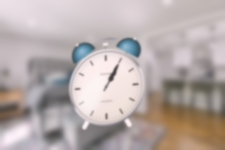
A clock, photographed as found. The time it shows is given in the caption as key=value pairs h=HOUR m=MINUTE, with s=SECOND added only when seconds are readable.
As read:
h=1 m=5
